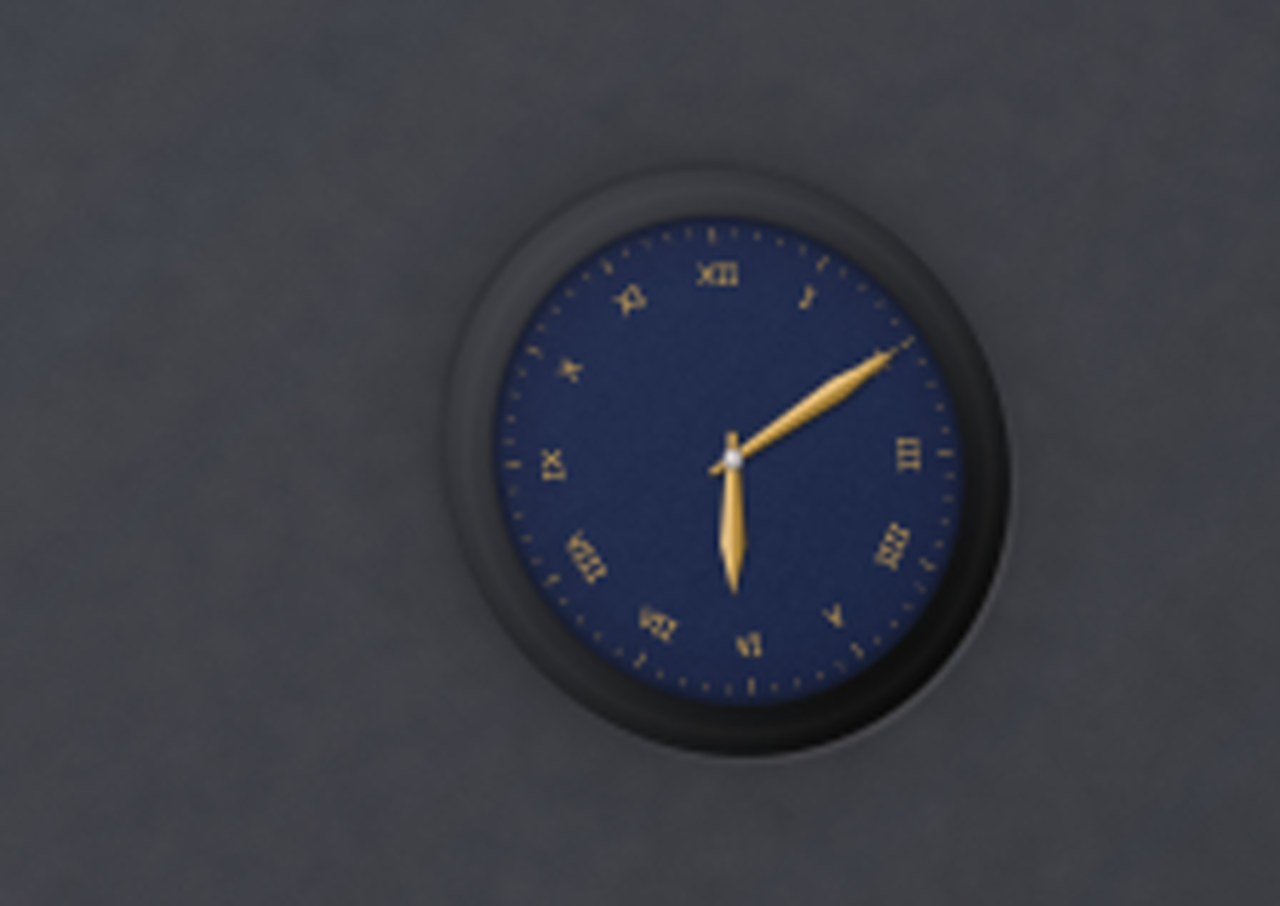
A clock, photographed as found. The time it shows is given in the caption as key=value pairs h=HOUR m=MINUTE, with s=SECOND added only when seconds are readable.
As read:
h=6 m=10
